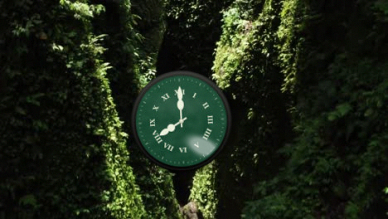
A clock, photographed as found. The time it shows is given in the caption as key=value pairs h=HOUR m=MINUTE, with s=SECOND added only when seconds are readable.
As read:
h=8 m=0
